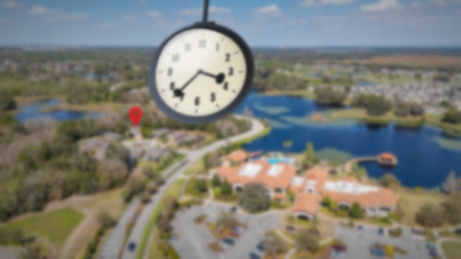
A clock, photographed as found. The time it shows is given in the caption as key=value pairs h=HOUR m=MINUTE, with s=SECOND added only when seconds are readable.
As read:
h=3 m=37
